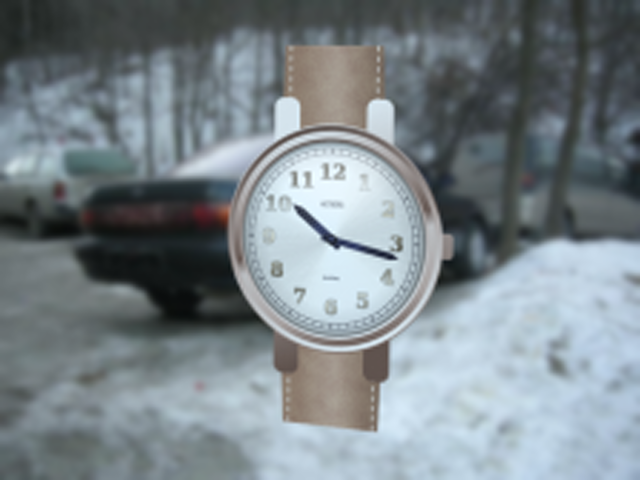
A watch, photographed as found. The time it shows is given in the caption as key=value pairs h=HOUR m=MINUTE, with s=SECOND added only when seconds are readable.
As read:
h=10 m=17
